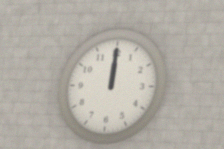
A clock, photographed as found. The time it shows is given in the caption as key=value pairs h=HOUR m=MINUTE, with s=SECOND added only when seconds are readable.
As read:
h=12 m=0
